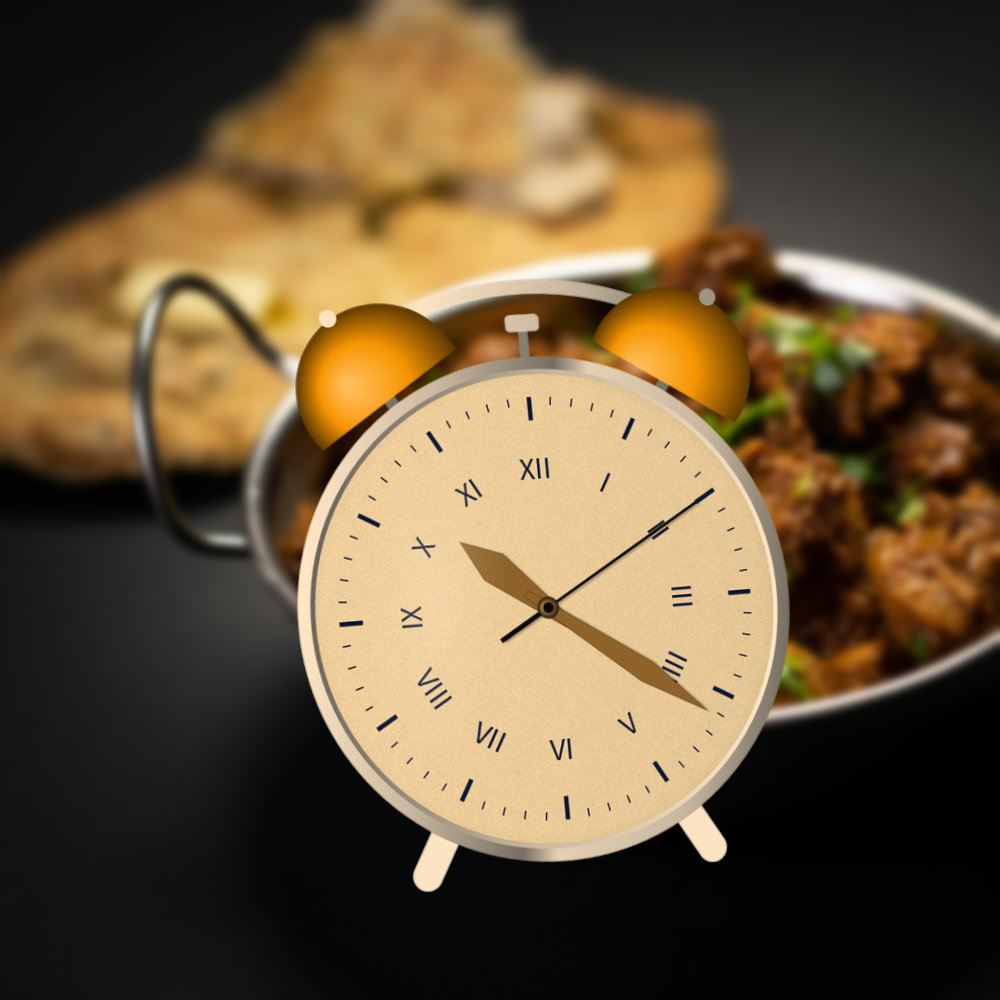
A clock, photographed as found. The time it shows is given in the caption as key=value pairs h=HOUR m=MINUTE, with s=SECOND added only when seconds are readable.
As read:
h=10 m=21 s=10
